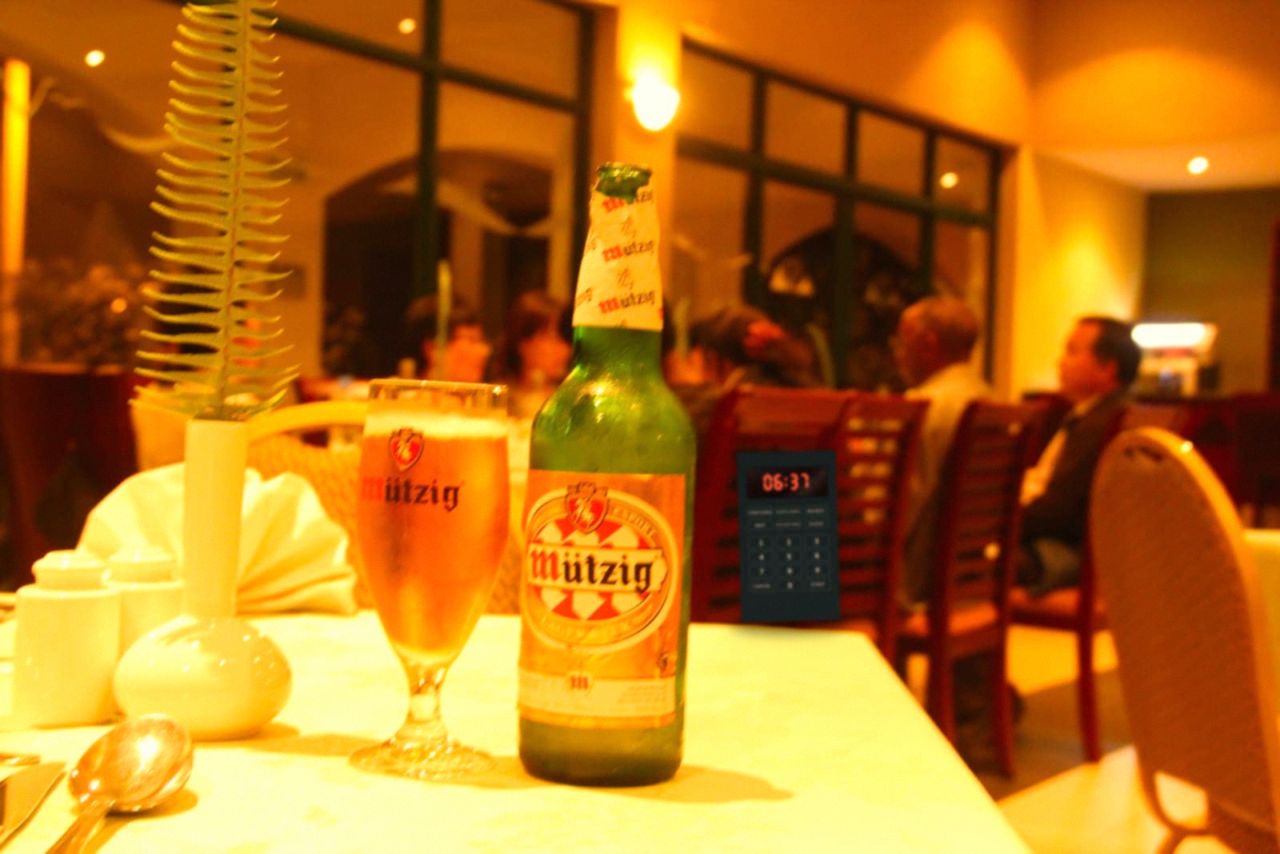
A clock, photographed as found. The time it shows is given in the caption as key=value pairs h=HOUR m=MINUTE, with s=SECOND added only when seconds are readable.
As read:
h=6 m=37
